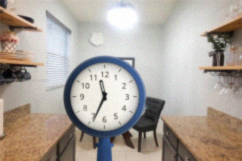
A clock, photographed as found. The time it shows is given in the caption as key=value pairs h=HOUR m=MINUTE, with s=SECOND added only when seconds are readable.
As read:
h=11 m=34
